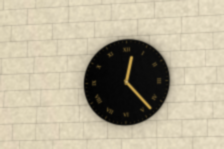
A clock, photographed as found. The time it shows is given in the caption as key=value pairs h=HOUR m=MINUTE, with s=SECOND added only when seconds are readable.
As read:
h=12 m=23
